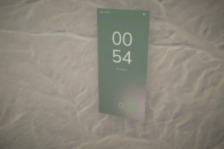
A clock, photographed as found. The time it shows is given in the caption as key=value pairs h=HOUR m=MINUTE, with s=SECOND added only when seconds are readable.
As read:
h=0 m=54
